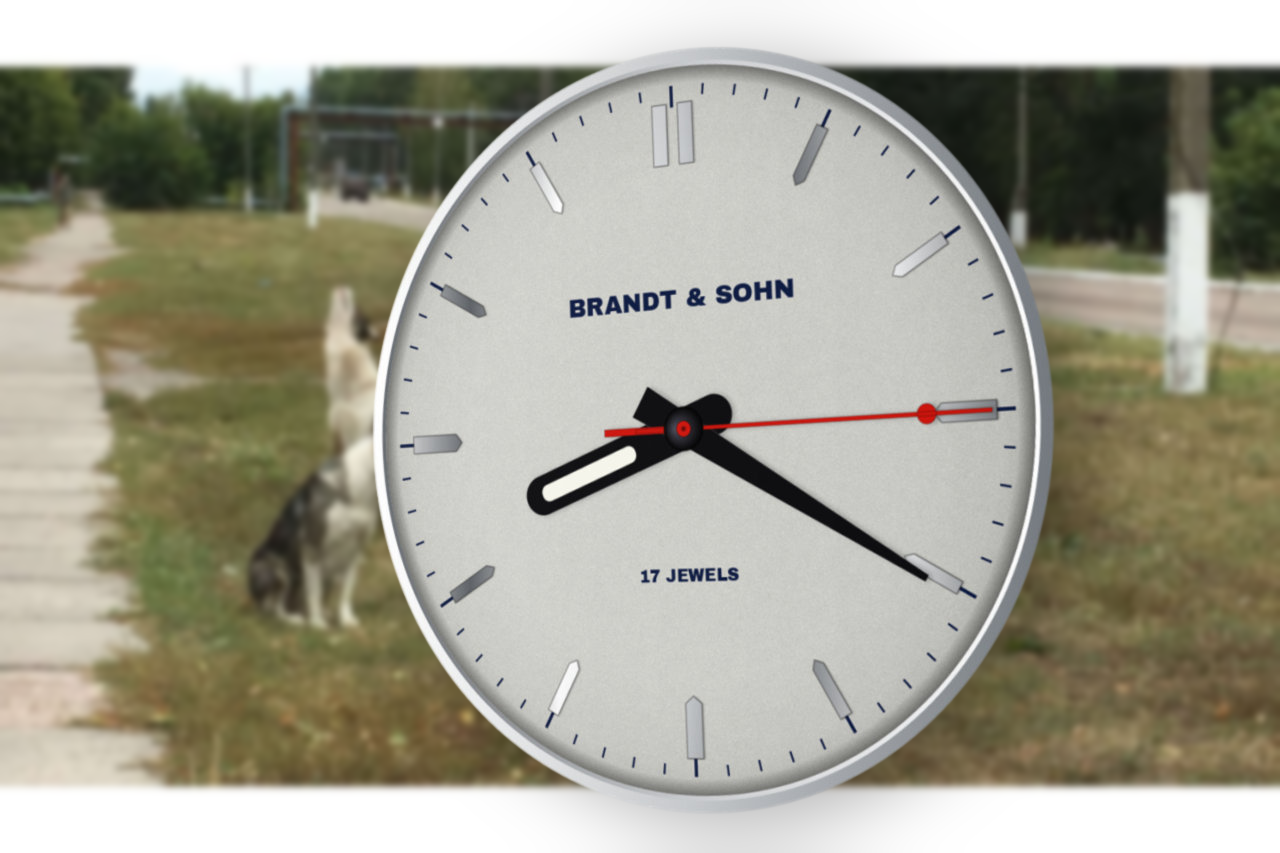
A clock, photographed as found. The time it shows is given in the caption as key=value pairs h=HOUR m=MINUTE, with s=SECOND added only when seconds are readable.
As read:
h=8 m=20 s=15
